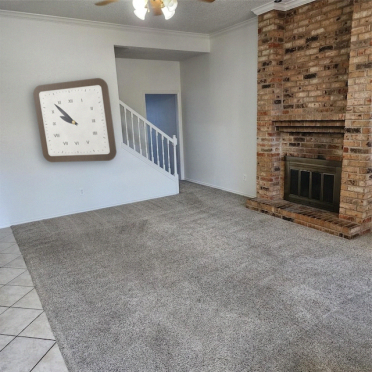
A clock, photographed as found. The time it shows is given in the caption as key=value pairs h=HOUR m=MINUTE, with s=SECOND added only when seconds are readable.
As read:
h=9 m=53
